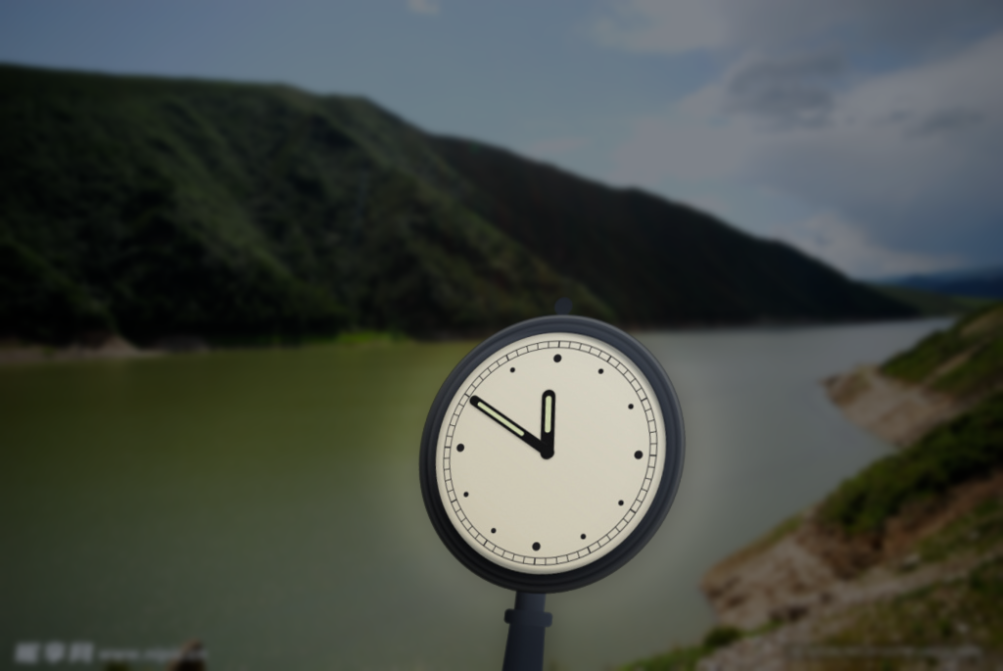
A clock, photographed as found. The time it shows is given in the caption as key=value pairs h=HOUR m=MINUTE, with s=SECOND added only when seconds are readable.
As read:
h=11 m=50
